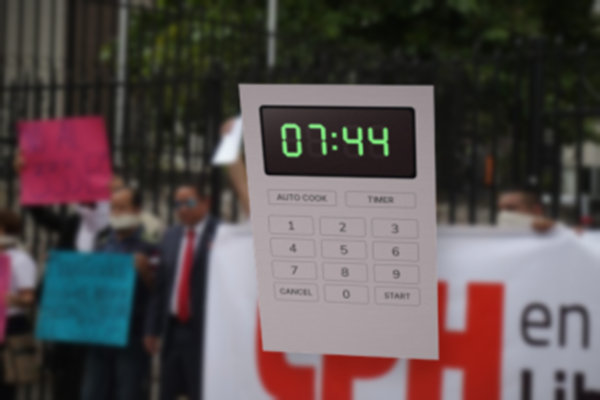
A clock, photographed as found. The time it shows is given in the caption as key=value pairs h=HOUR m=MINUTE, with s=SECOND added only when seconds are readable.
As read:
h=7 m=44
